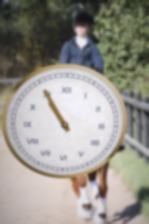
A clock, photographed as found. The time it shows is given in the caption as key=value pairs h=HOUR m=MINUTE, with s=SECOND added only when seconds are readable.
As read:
h=10 m=55
